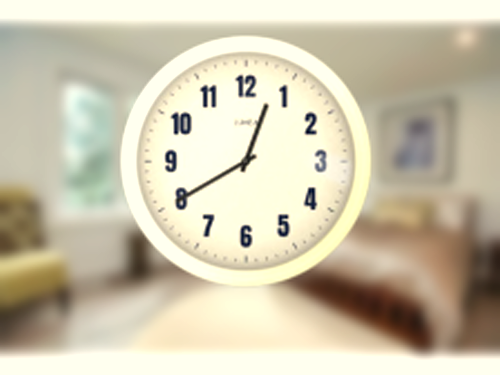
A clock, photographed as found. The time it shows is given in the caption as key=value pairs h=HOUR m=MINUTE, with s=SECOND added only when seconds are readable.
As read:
h=12 m=40
